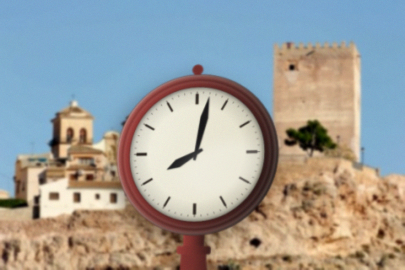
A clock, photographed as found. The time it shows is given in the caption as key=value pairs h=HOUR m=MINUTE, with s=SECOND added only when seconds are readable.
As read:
h=8 m=2
